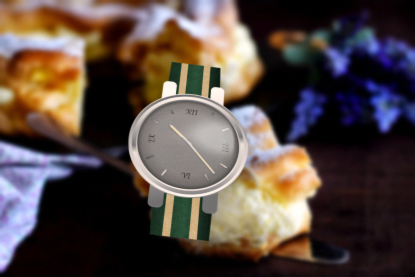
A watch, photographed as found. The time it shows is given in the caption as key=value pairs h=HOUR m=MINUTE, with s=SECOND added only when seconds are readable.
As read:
h=10 m=23
